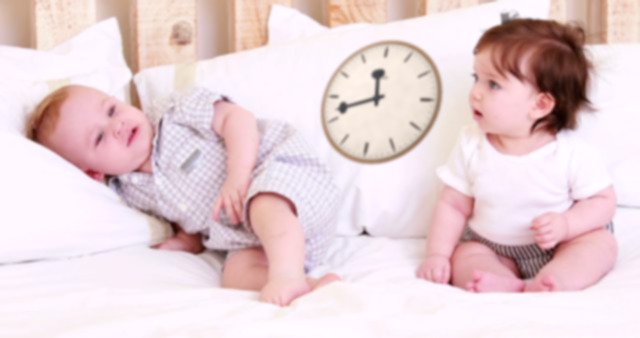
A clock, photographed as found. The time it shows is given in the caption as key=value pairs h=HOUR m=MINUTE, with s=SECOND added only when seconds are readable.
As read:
h=11 m=42
